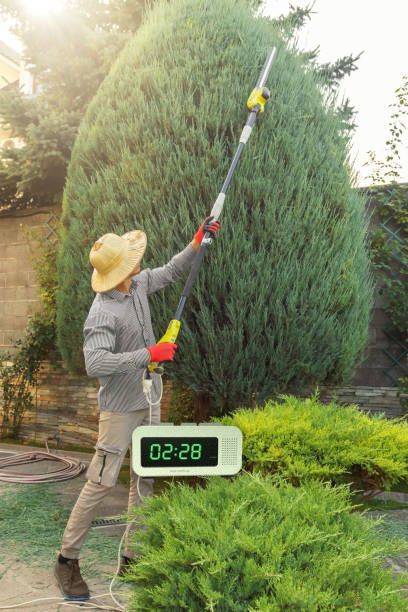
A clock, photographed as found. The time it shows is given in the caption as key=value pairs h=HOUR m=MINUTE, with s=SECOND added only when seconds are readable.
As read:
h=2 m=28
